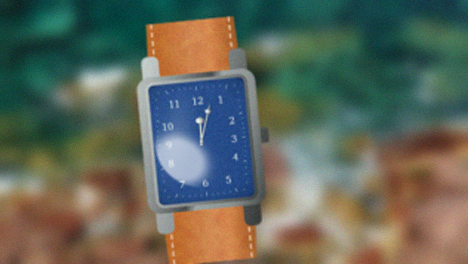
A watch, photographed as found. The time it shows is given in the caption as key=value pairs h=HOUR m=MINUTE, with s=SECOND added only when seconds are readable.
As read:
h=12 m=3
